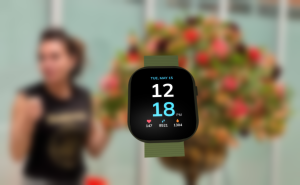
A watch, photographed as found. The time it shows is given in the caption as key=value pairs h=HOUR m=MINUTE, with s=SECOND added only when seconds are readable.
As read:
h=12 m=18
